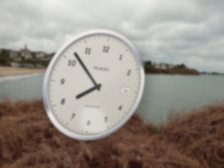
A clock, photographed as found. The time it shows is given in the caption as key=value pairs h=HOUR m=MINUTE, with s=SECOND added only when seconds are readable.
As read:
h=7 m=52
